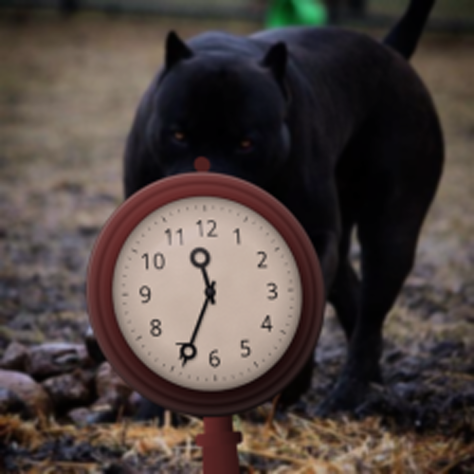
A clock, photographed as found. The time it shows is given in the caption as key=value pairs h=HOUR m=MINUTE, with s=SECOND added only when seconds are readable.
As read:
h=11 m=34
